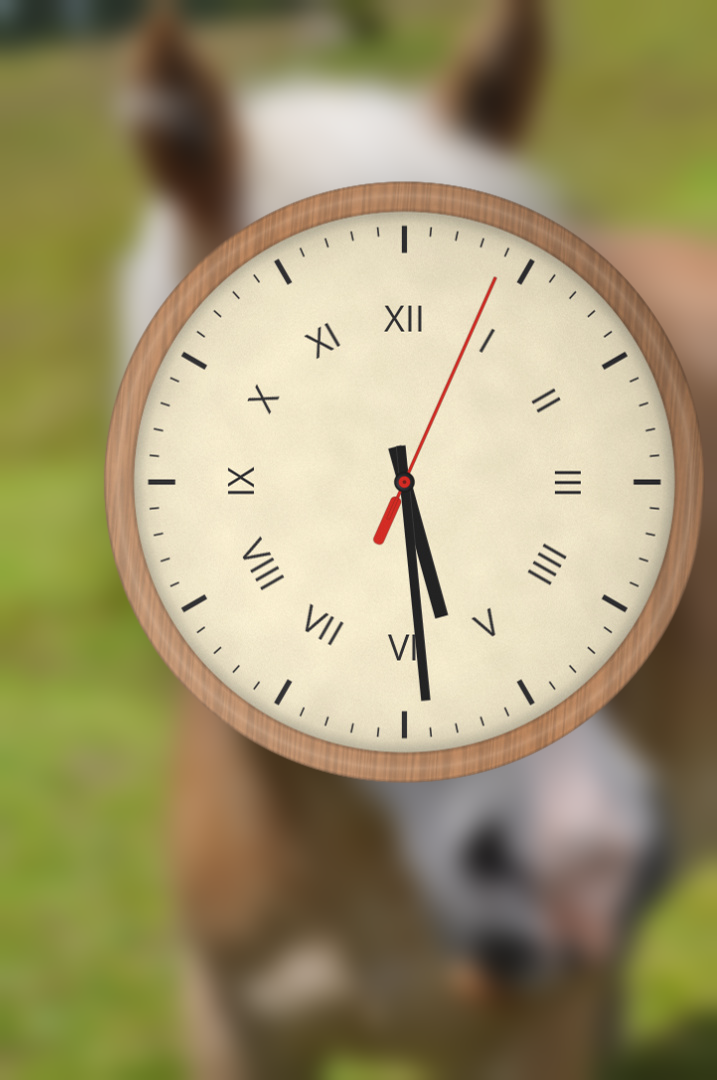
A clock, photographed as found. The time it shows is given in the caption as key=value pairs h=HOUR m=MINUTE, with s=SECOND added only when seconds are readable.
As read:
h=5 m=29 s=4
